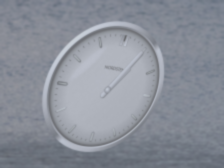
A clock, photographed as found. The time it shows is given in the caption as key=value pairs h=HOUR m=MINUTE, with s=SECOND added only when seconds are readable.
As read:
h=1 m=5
